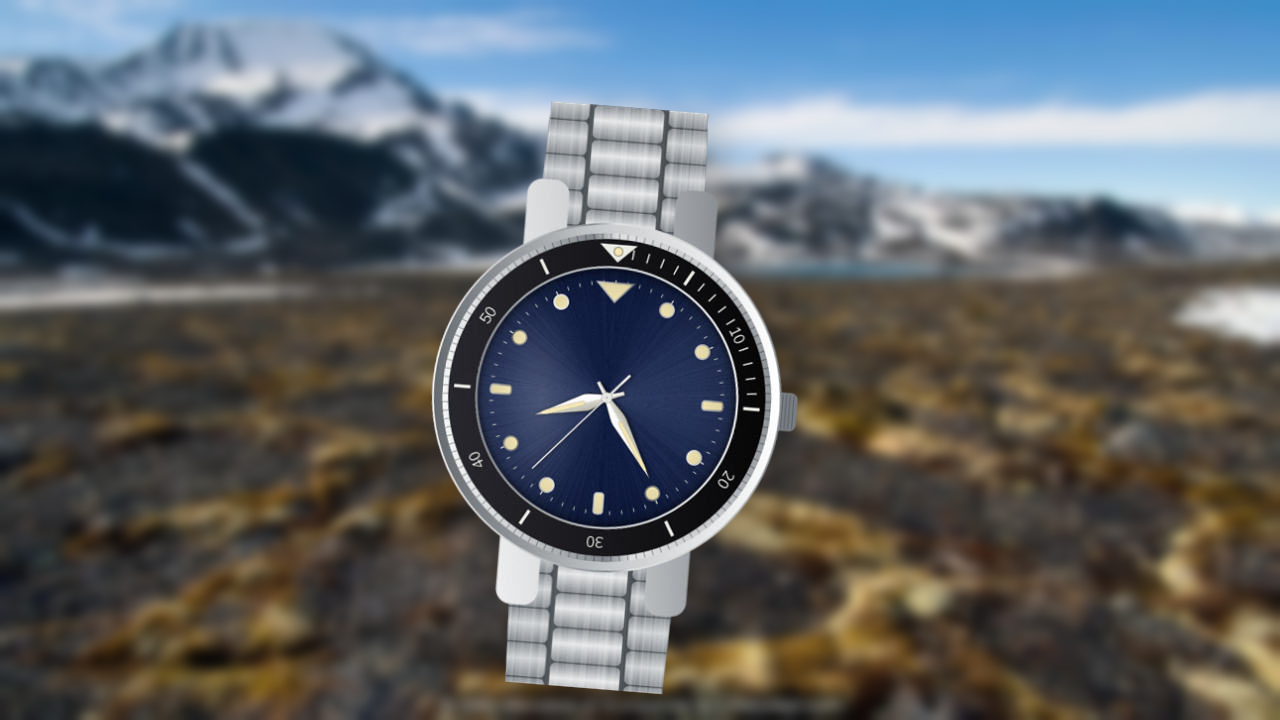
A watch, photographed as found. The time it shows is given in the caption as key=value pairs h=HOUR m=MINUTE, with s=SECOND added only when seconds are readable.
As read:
h=8 m=24 s=37
